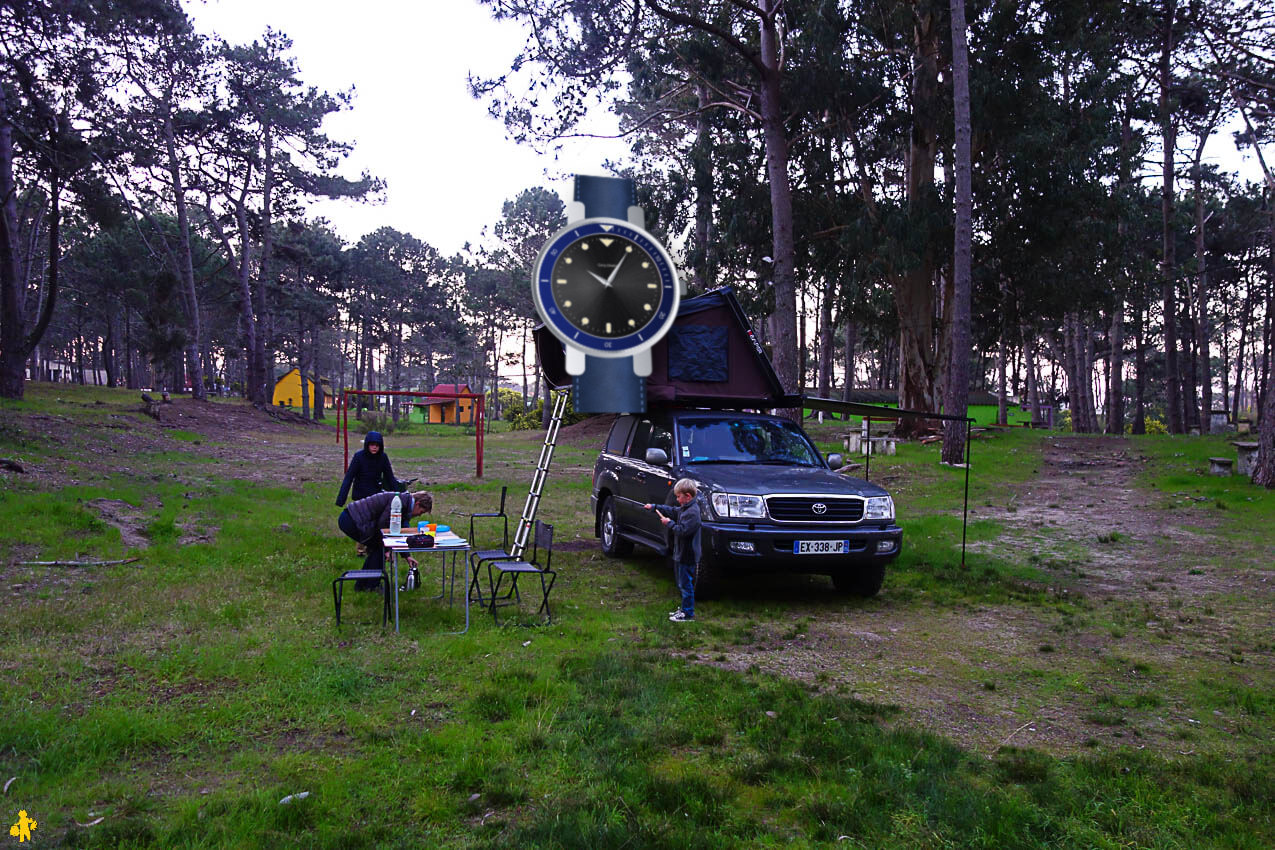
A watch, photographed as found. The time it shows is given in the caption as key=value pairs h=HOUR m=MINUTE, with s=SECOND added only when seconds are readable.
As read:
h=10 m=5
